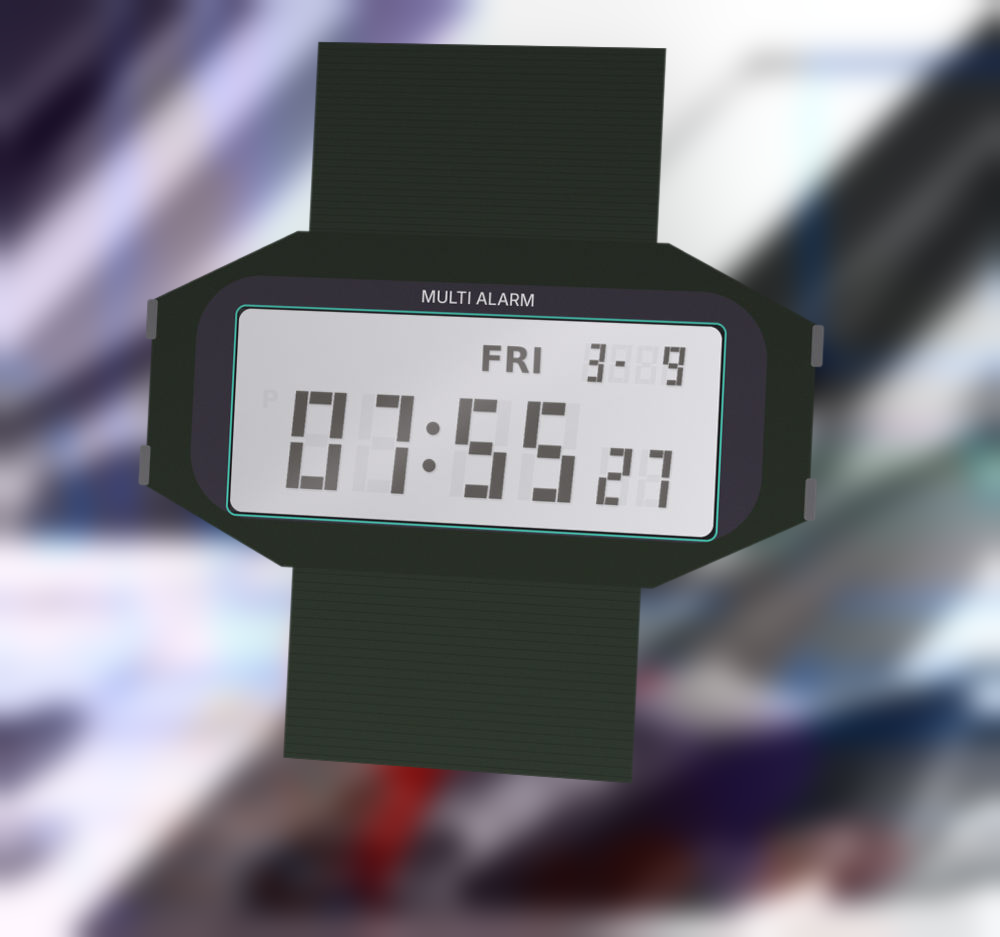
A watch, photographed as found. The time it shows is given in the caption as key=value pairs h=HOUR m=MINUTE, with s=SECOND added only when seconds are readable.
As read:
h=7 m=55 s=27
